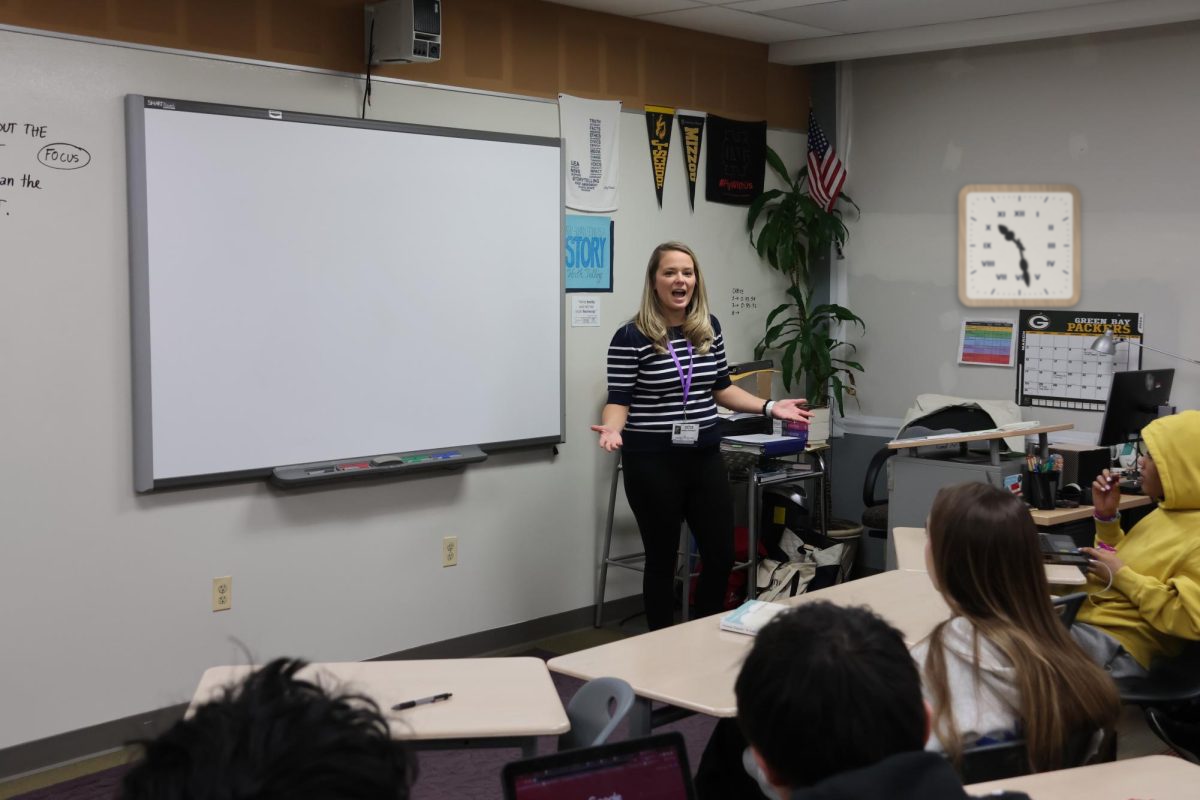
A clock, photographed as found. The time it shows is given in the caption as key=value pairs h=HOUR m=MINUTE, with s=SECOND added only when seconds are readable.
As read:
h=10 m=28
